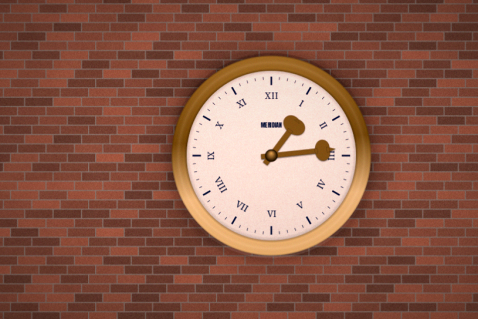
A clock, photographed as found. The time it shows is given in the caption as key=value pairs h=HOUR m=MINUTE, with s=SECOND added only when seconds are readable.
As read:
h=1 m=14
